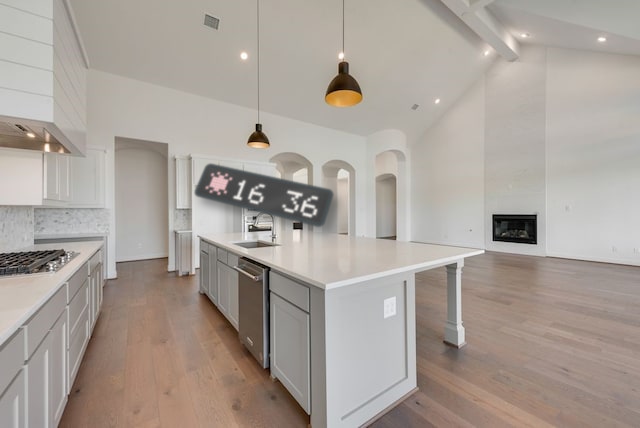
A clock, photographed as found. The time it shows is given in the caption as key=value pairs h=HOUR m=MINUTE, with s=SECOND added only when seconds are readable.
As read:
h=16 m=36
